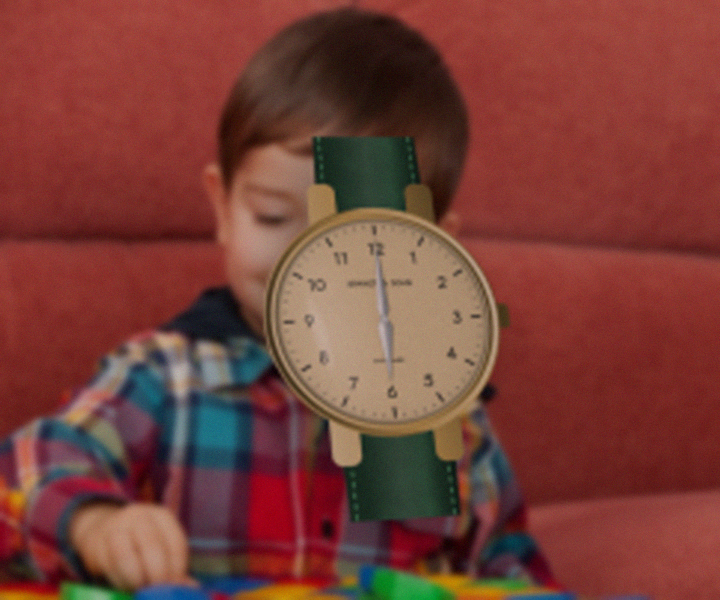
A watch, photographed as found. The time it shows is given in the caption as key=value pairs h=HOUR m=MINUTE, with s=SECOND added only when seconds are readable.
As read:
h=6 m=0
